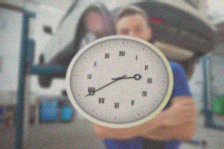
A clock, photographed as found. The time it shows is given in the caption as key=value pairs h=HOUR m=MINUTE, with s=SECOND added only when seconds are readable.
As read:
h=2 m=39
